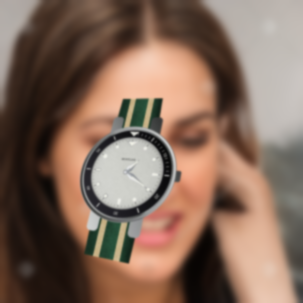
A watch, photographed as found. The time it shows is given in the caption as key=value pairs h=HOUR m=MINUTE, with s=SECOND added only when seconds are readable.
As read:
h=1 m=20
